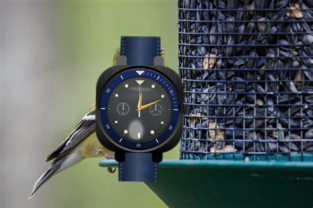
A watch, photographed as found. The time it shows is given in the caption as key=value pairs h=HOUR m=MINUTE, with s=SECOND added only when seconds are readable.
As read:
h=12 m=11
